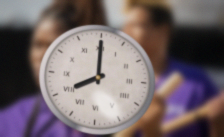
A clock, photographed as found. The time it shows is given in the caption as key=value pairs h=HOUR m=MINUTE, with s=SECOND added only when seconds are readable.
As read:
h=8 m=0
